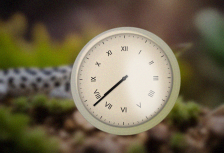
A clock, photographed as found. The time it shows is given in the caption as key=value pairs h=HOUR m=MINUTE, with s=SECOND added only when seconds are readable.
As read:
h=7 m=38
